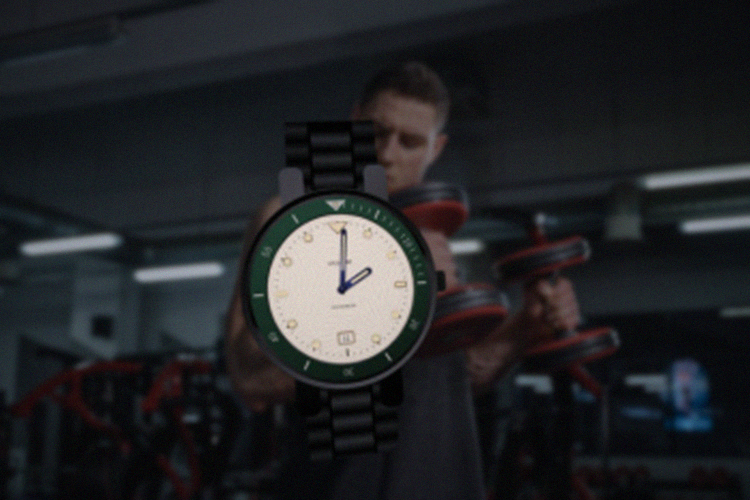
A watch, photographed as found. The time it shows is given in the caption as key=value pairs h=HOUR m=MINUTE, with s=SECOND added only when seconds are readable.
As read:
h=2 m=1
